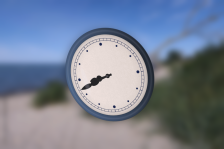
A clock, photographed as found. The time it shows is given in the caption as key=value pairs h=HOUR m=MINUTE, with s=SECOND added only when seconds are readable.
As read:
h=8 m=42
